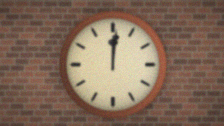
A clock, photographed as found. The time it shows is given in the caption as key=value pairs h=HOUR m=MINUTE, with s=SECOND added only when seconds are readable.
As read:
h=12 m=1
